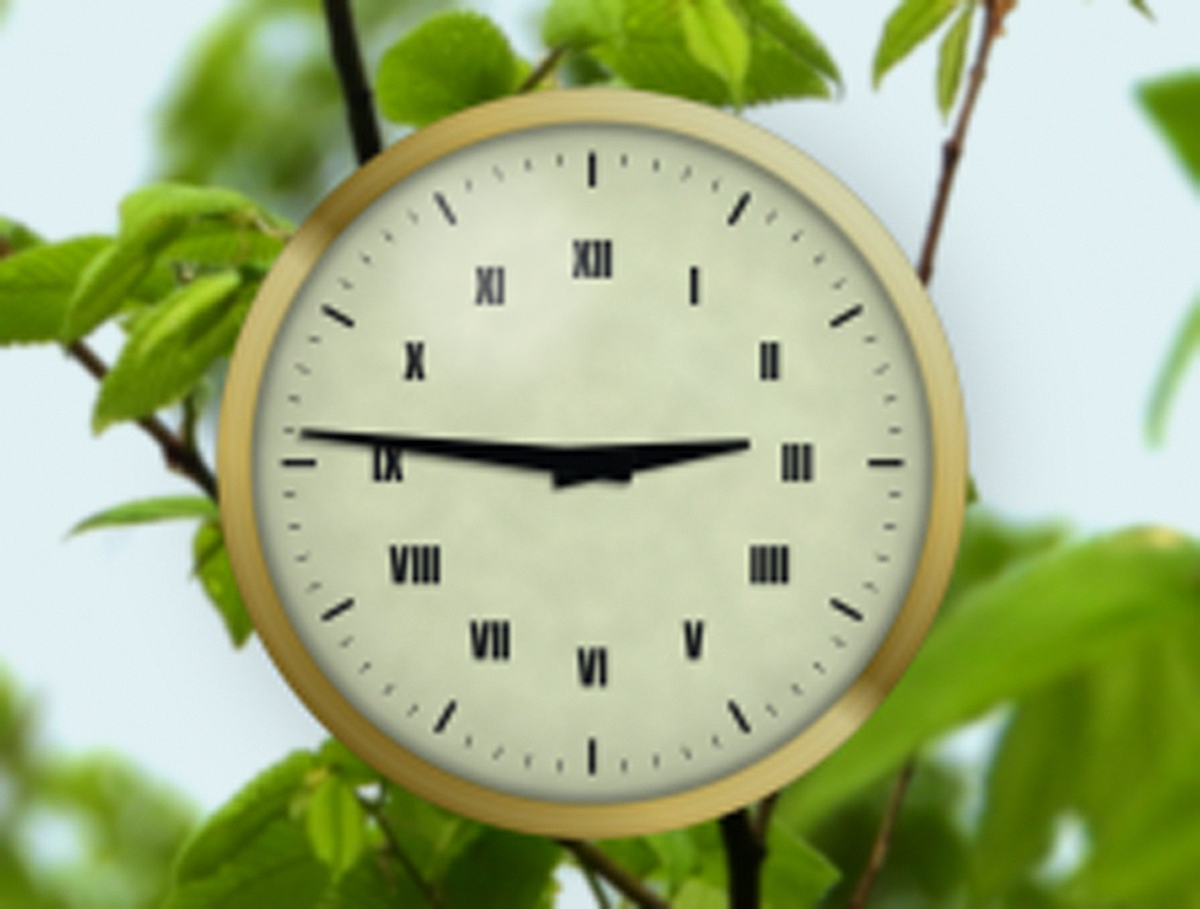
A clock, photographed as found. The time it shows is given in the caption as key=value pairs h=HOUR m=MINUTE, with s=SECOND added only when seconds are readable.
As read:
h=2 m=46
